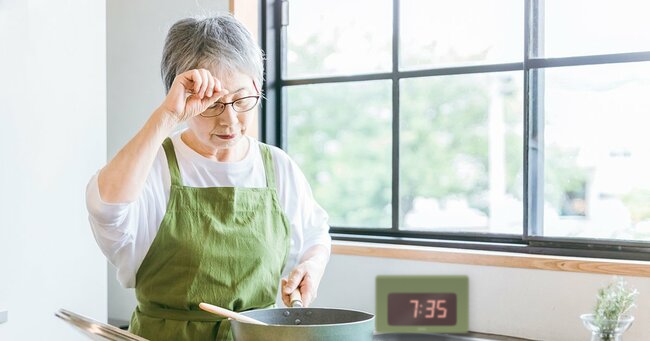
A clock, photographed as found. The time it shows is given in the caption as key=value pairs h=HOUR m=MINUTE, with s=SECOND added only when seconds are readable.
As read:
h=7 m=35
